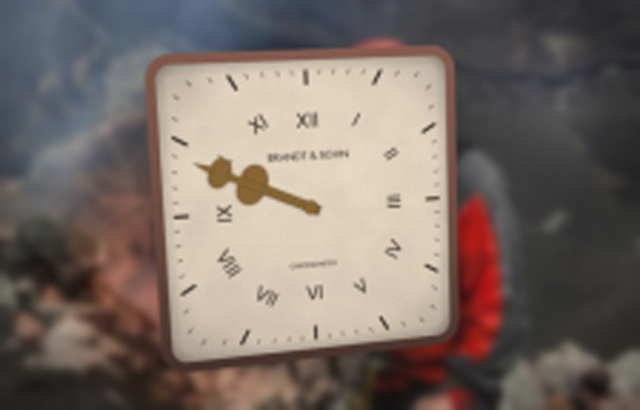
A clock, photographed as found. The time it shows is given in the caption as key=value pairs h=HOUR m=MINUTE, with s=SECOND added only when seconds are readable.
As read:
h=9 m=49
